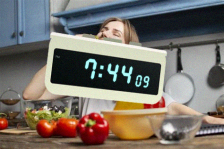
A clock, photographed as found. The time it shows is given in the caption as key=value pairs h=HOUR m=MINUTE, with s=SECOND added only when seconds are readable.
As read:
h=7 m=44 s=9
